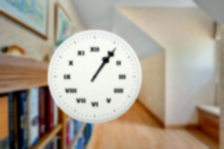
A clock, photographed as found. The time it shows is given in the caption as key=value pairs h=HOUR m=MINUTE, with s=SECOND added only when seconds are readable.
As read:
h=1 m=6
